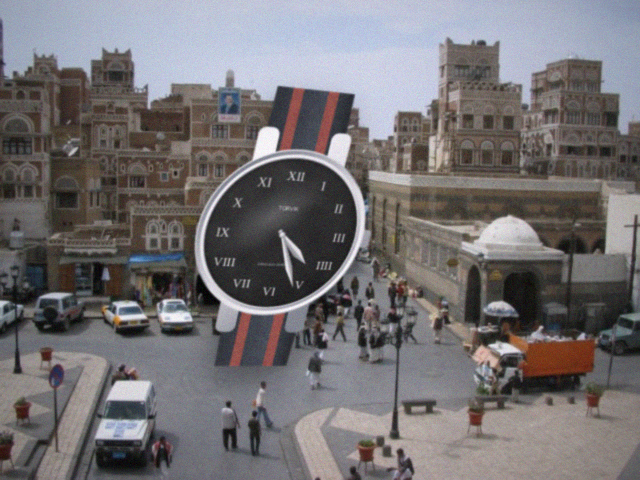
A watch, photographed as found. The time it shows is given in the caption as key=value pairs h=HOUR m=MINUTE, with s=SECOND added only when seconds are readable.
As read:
h=4 m=26
